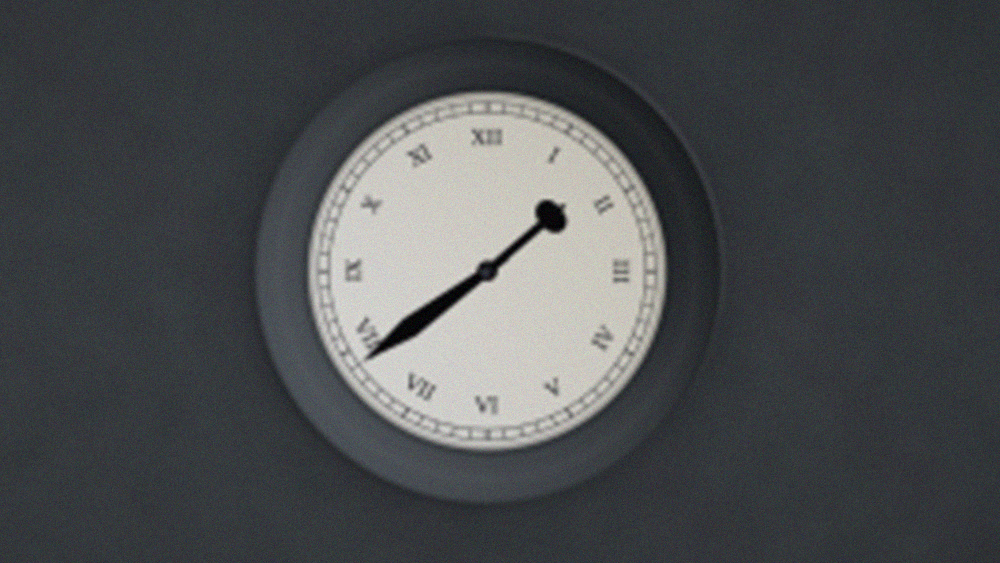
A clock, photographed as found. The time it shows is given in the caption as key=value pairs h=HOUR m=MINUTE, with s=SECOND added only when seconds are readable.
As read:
h=1 m=39
